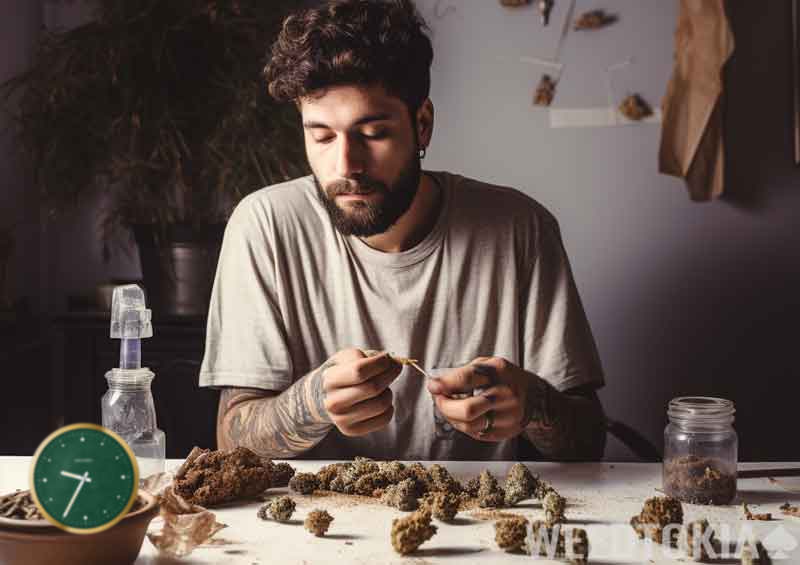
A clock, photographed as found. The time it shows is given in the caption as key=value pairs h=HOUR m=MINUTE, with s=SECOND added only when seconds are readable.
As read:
h=9 m=35
